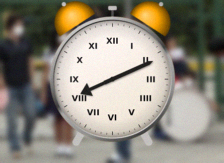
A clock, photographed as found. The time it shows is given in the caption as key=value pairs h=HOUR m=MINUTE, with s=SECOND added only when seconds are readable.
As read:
h=8 m=11
